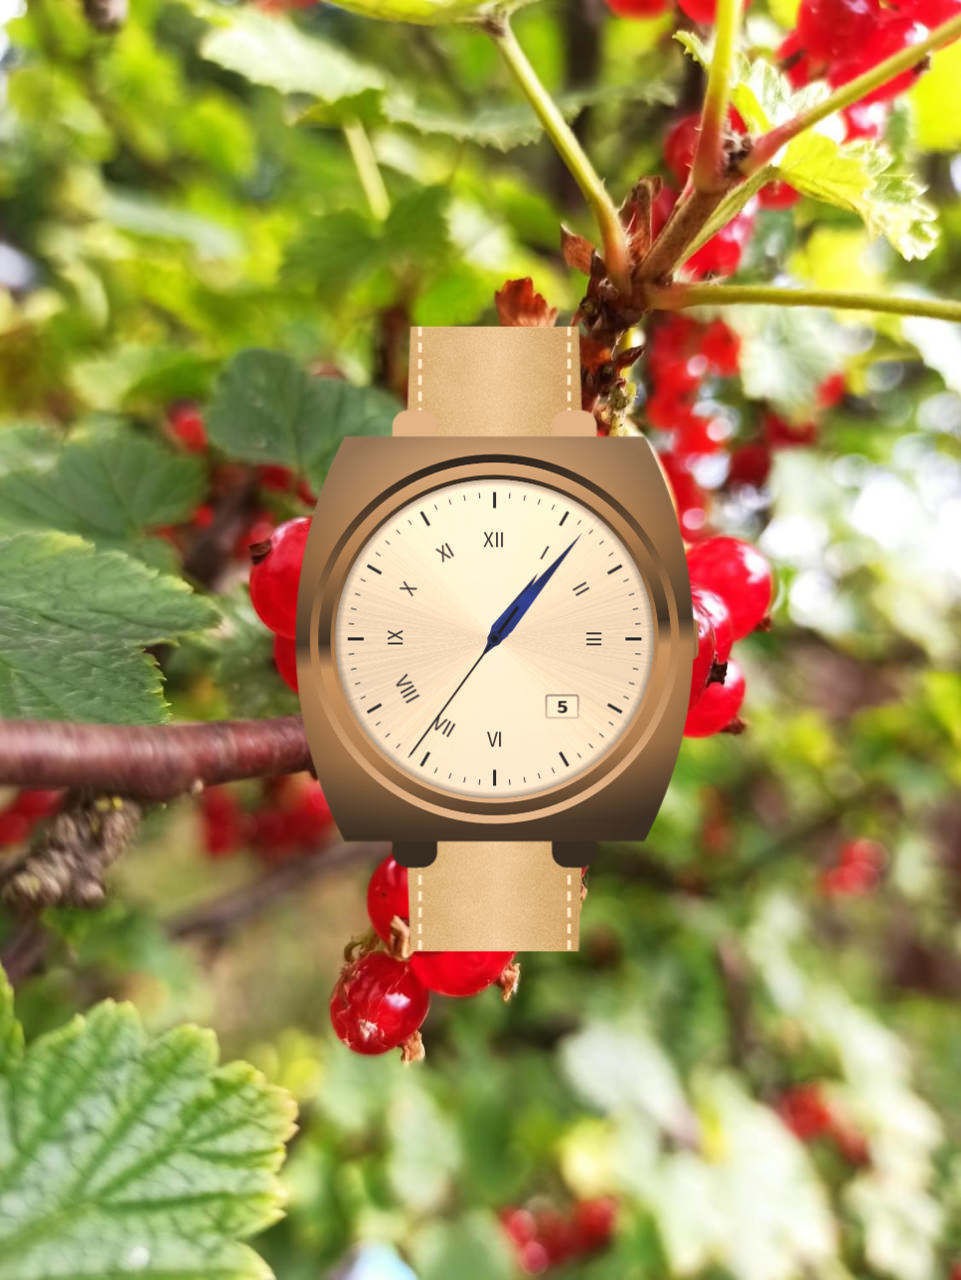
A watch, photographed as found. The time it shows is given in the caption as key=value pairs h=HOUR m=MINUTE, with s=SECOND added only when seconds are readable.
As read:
h=1 m=6 s=36
